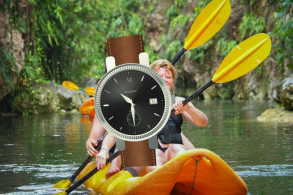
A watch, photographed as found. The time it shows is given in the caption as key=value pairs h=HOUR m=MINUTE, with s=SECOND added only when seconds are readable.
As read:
h=10 m=30
